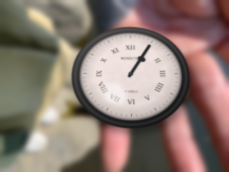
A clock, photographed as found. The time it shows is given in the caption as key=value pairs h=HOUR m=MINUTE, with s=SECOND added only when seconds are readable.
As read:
h=1 m=5
